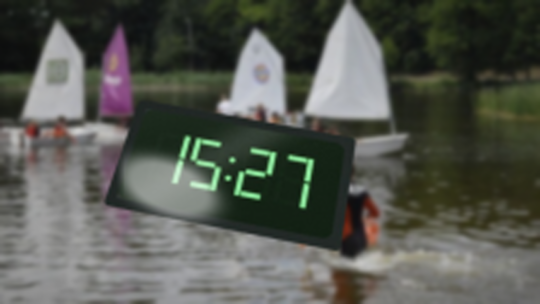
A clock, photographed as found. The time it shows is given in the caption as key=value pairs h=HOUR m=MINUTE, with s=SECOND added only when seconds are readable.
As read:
h=15 m=27
